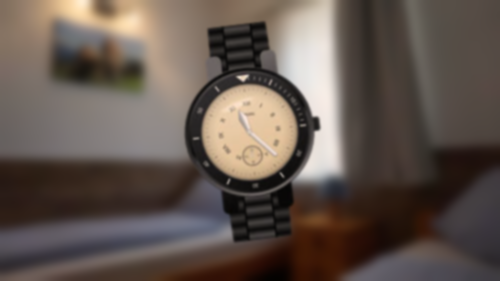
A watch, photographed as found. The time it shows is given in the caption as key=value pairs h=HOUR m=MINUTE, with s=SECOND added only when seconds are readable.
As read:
h=11 m=23
